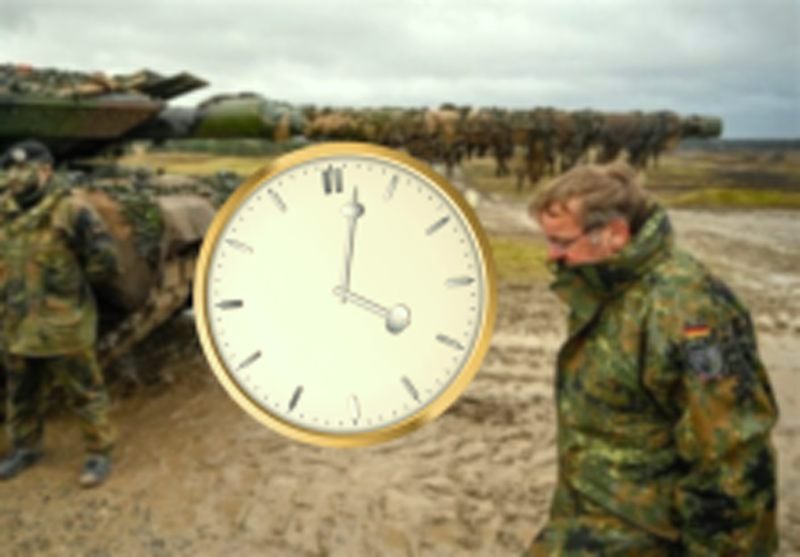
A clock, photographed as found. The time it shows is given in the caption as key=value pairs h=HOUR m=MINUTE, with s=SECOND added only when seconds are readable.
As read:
h=4 m=2
